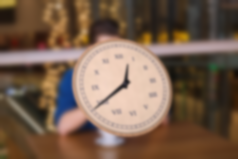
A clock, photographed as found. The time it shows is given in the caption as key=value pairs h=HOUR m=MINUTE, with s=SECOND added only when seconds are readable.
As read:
h=12 m=40
